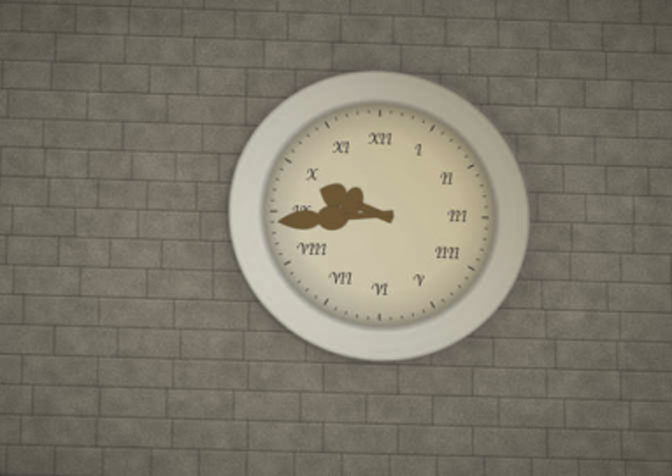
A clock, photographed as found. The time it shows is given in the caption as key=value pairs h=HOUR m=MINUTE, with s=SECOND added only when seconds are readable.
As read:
h=9 m=44
